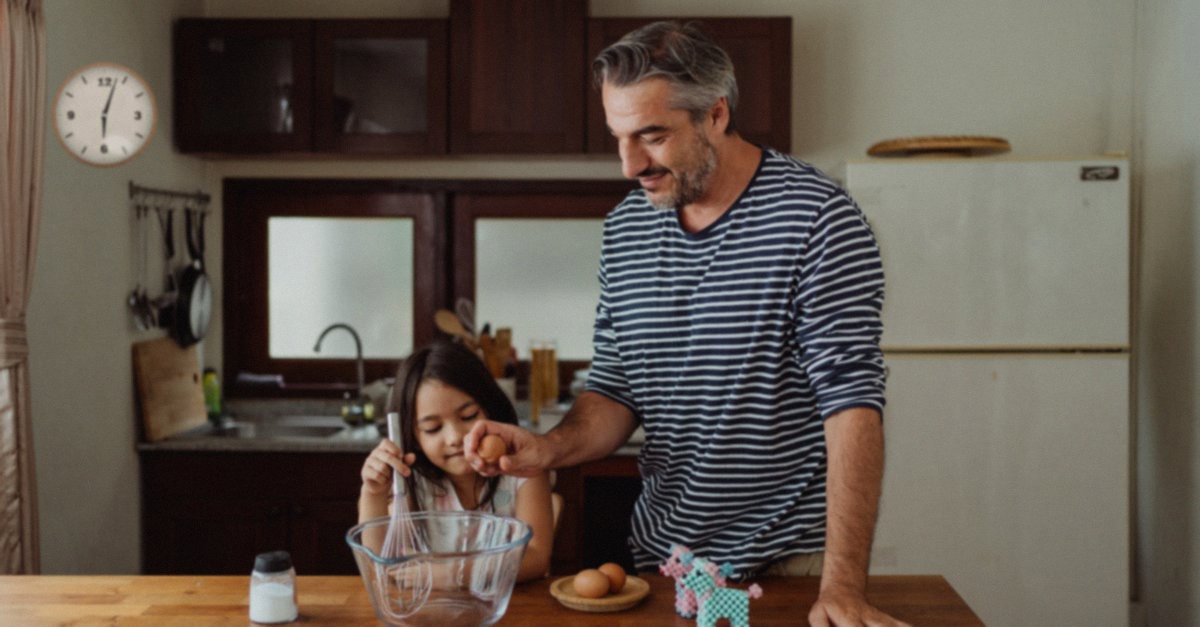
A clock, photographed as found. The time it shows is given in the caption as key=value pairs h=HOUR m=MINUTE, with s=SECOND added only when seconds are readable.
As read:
h=6 m=3
